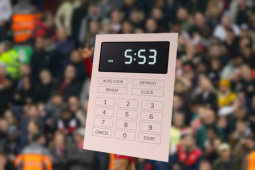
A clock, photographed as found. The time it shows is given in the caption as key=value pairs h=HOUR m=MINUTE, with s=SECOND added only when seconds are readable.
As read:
h=5 m=53
